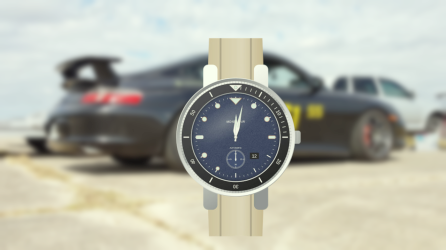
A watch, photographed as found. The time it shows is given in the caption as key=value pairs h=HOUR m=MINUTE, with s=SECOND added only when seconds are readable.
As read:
h=12 m=2
